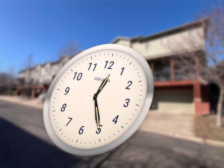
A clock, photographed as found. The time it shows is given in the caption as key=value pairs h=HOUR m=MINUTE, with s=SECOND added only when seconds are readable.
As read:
h=12 m=25
